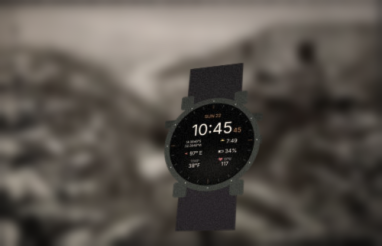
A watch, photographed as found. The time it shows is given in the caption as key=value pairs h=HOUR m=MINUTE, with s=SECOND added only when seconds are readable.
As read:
h=10 m=45
